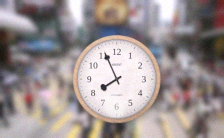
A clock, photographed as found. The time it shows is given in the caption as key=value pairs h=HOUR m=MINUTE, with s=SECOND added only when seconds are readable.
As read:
h=7 m=56
